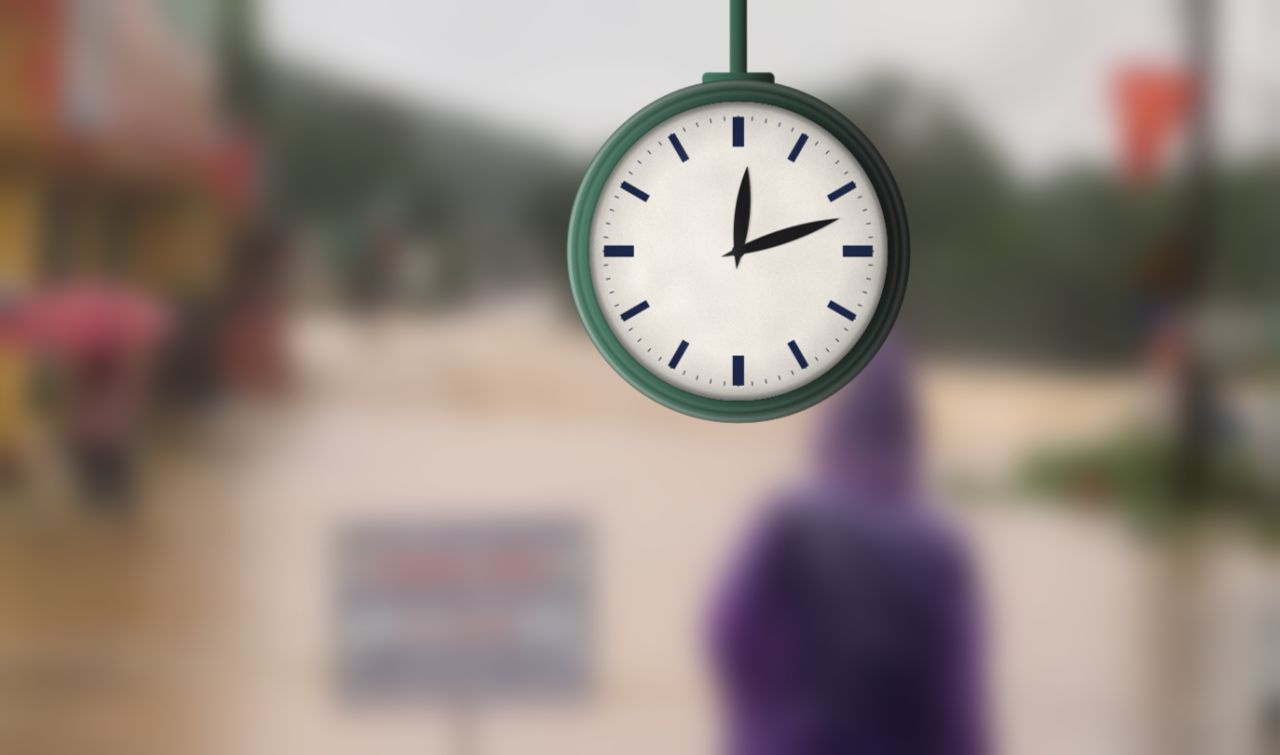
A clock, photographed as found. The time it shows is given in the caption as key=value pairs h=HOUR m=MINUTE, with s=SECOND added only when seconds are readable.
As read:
h=12 m=12
